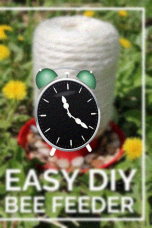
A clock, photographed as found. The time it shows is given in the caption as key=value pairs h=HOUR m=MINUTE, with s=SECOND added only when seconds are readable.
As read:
h=11 m=21
